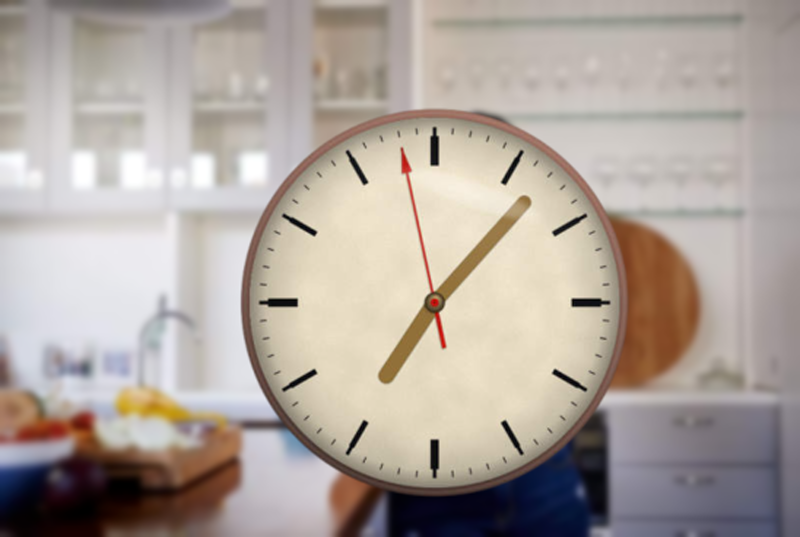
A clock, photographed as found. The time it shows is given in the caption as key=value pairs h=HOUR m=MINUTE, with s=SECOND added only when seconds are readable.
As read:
h=7 m=6 s=58
